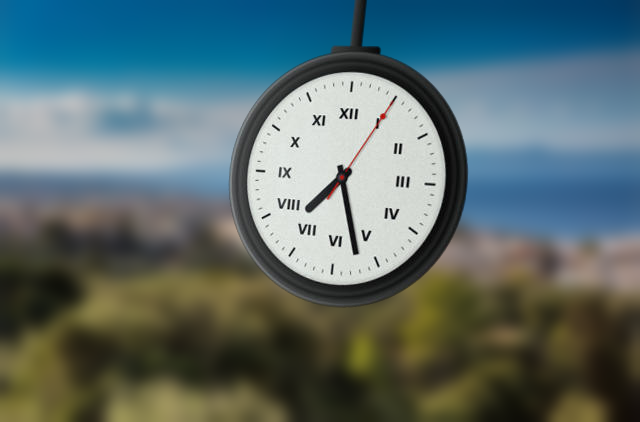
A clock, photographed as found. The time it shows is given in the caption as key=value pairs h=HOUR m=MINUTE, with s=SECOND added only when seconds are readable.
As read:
h=7 m=27 s=5
